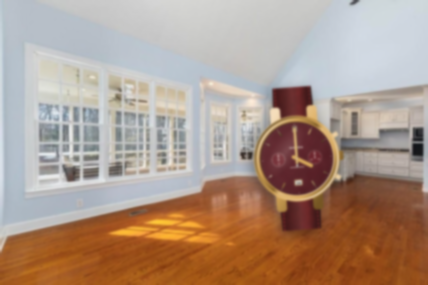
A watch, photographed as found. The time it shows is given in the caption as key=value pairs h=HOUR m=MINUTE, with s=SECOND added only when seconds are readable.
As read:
h=4 m=0
